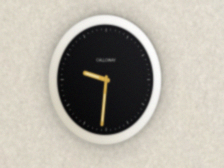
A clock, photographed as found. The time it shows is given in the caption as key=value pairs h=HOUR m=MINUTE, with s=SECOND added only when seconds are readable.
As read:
h=9 m=31
